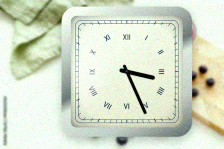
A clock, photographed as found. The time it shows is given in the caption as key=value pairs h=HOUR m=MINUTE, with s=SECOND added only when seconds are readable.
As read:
h=3 m=26
